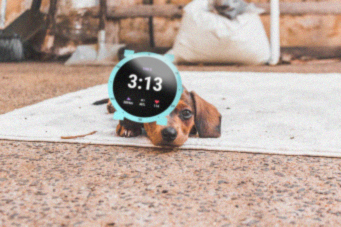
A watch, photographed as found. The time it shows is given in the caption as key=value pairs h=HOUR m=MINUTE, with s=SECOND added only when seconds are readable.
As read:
h=3 m=13
